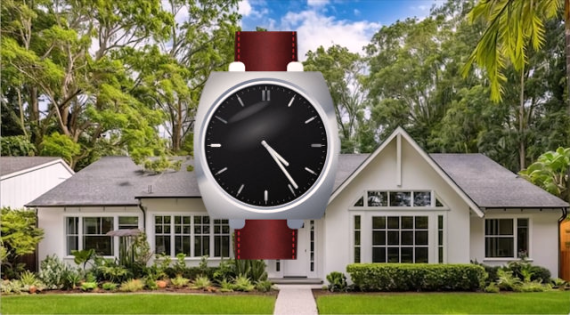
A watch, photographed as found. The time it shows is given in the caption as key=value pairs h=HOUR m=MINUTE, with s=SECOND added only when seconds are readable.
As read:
h=4 m=24
